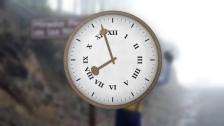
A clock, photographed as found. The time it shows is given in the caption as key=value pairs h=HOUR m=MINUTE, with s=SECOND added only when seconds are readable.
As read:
h=7 m=57
